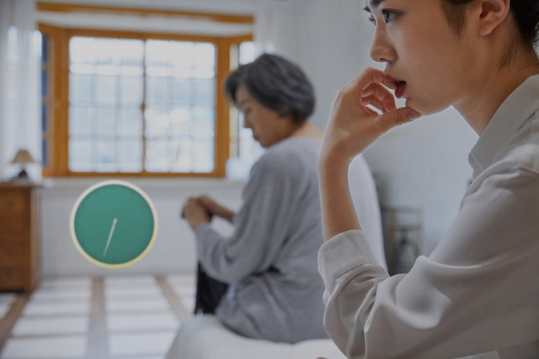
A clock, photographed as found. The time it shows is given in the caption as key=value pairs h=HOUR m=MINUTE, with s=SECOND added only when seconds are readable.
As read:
h=6 m=33
